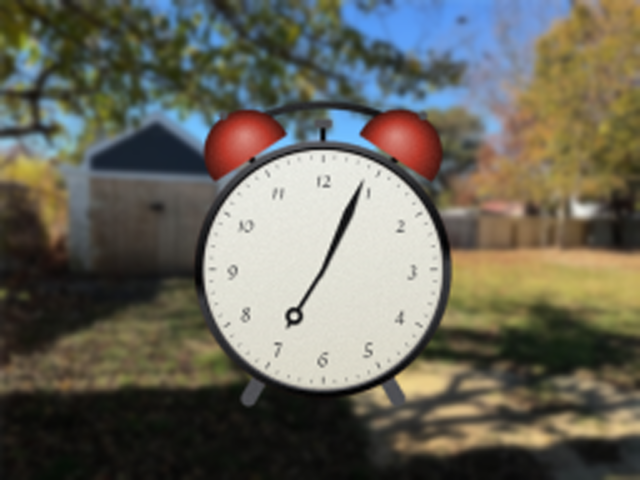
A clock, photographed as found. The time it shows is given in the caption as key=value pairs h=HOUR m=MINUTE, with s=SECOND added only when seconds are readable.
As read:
h=7 m=4
